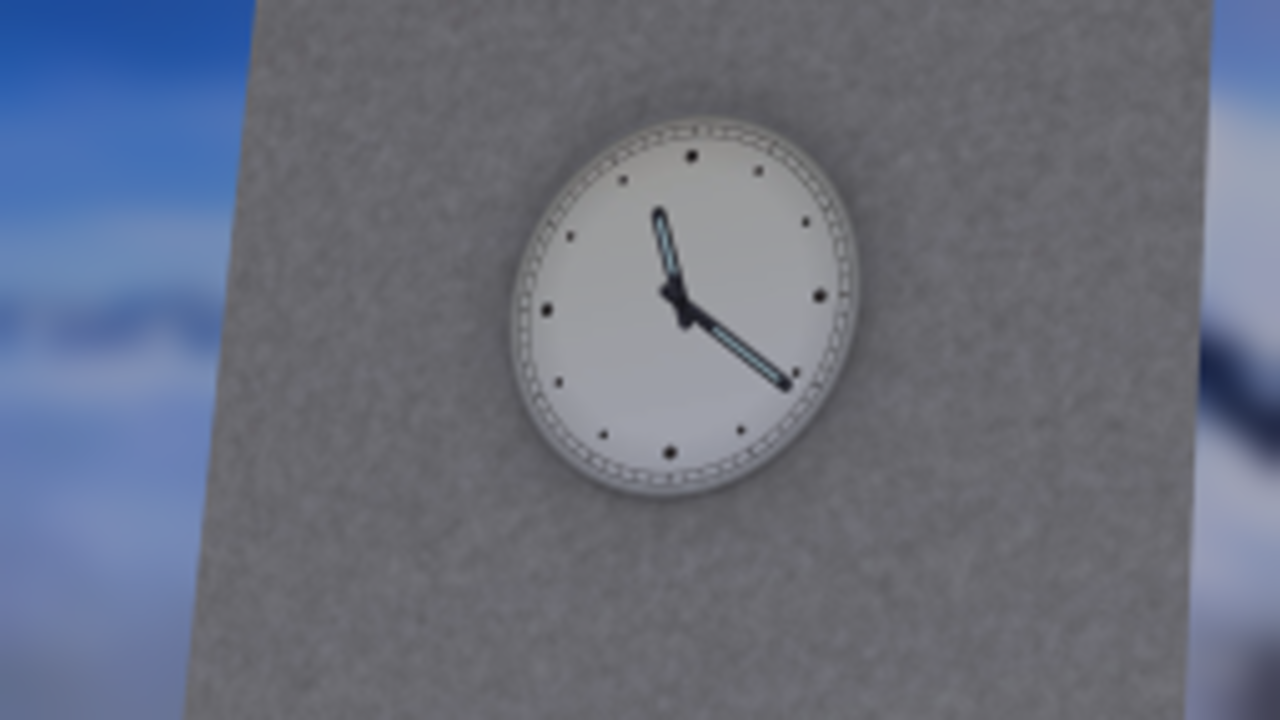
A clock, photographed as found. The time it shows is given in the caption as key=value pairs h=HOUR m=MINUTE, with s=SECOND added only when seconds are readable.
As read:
h=11 m=21
